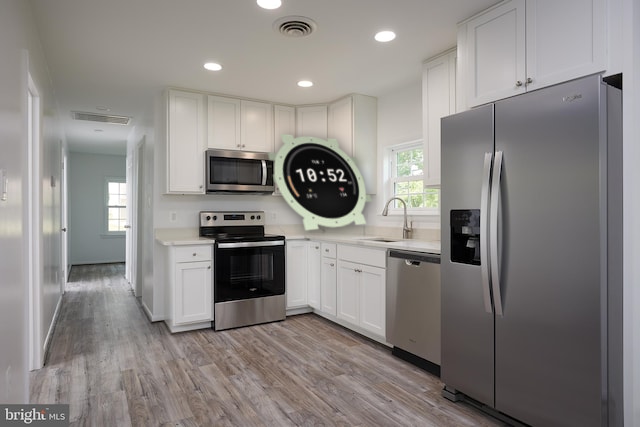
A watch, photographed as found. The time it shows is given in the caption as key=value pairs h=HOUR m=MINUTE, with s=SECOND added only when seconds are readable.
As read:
h=10 m=52
